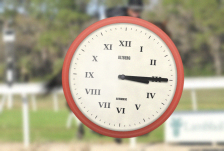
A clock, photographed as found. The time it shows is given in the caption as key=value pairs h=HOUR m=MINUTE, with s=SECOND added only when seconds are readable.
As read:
h=3 m=15
